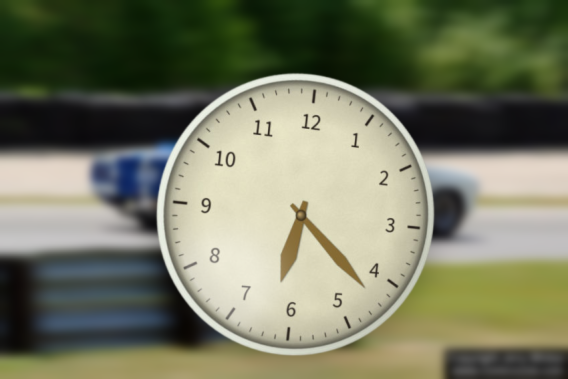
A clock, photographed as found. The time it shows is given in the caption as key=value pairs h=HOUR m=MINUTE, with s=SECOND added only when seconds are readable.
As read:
h=6 m=22
